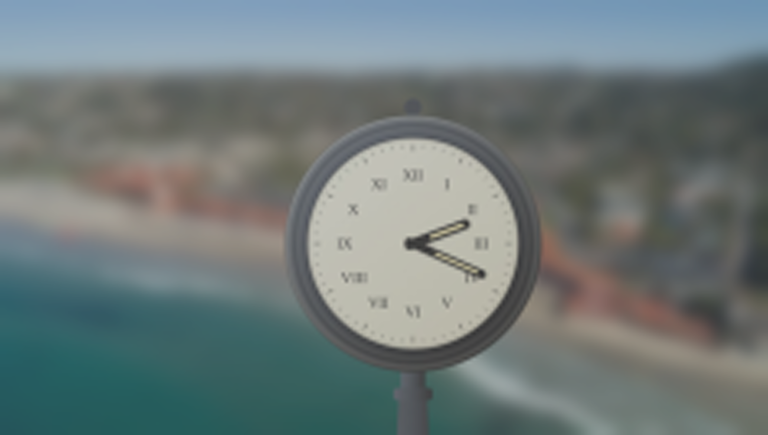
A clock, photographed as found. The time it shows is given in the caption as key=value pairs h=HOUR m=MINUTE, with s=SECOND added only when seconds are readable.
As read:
h=2 m=19
